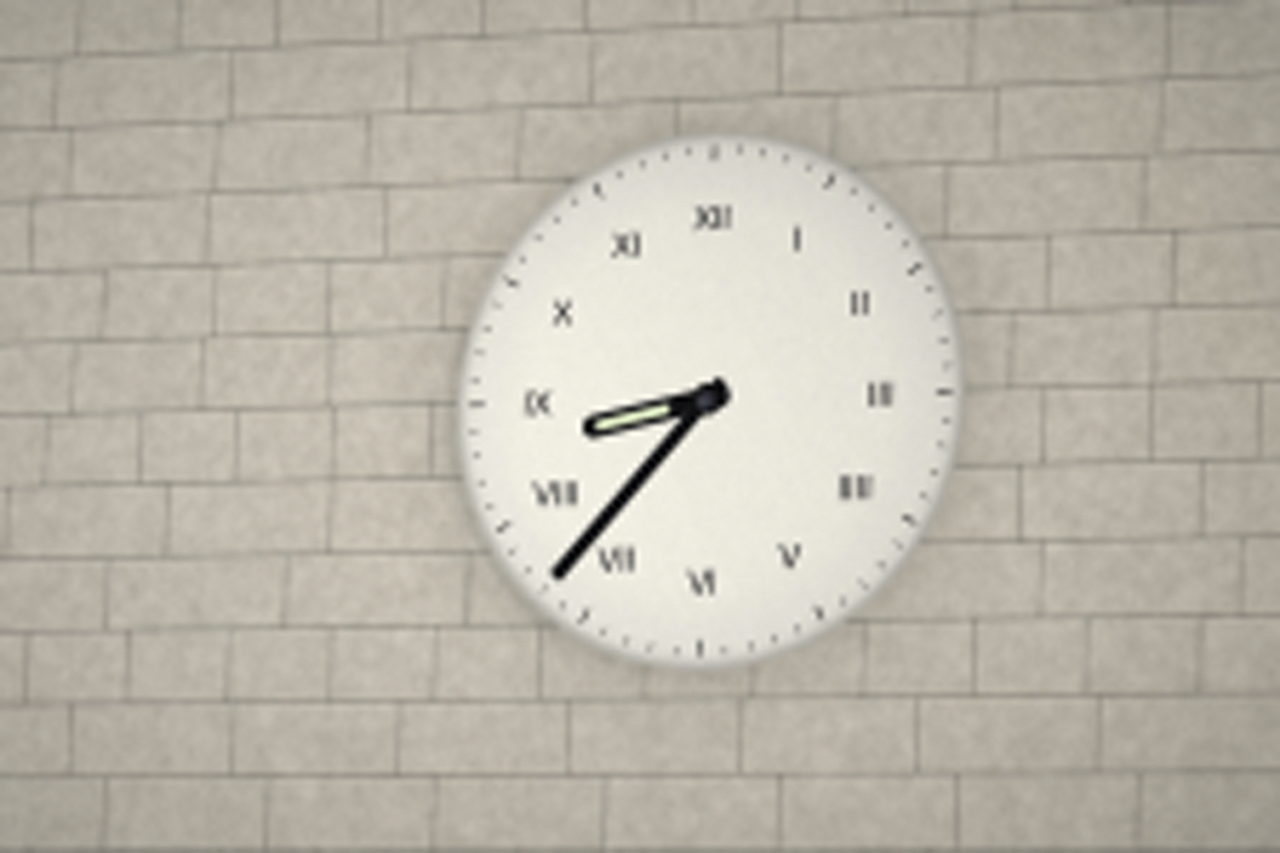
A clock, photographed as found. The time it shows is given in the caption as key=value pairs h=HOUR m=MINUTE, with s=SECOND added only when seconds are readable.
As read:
h=8 m=37
